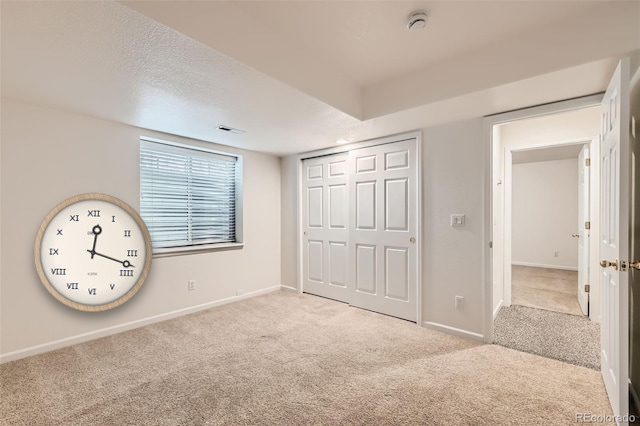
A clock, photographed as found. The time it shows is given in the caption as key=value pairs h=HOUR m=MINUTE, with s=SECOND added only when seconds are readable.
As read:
h=12 m=18
